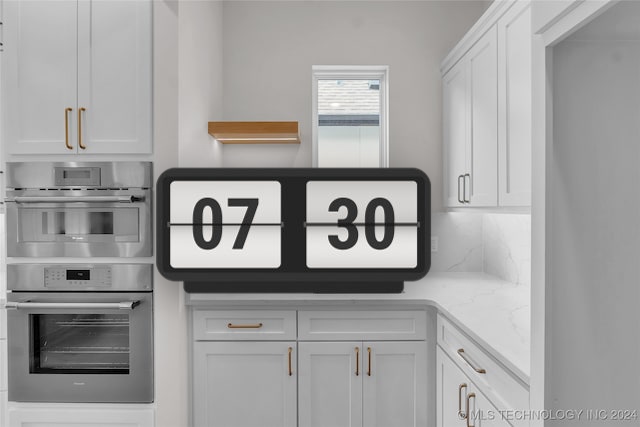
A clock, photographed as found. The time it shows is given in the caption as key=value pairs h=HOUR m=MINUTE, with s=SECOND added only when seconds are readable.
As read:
h=7 m=30
